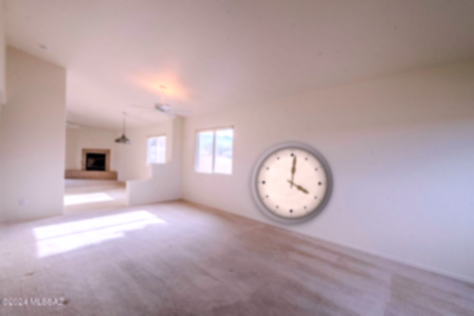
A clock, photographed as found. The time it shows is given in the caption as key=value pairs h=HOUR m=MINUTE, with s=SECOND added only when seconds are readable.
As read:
h=4 m=1
